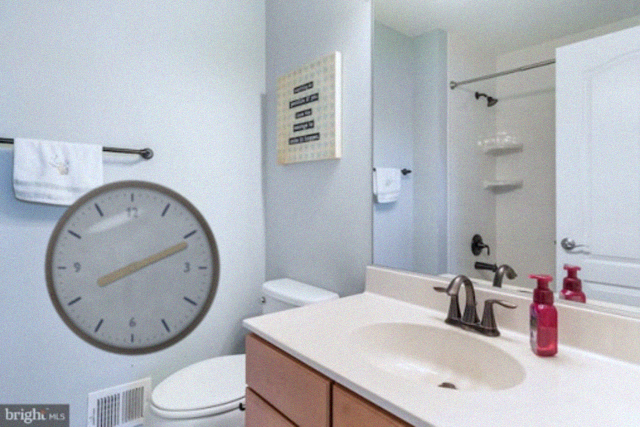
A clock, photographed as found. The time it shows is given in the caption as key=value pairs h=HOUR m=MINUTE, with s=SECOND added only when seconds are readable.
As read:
h=8 m=11
